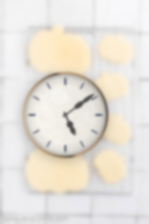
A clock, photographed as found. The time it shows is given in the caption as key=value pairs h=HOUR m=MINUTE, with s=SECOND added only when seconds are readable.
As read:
h=5 m=9
